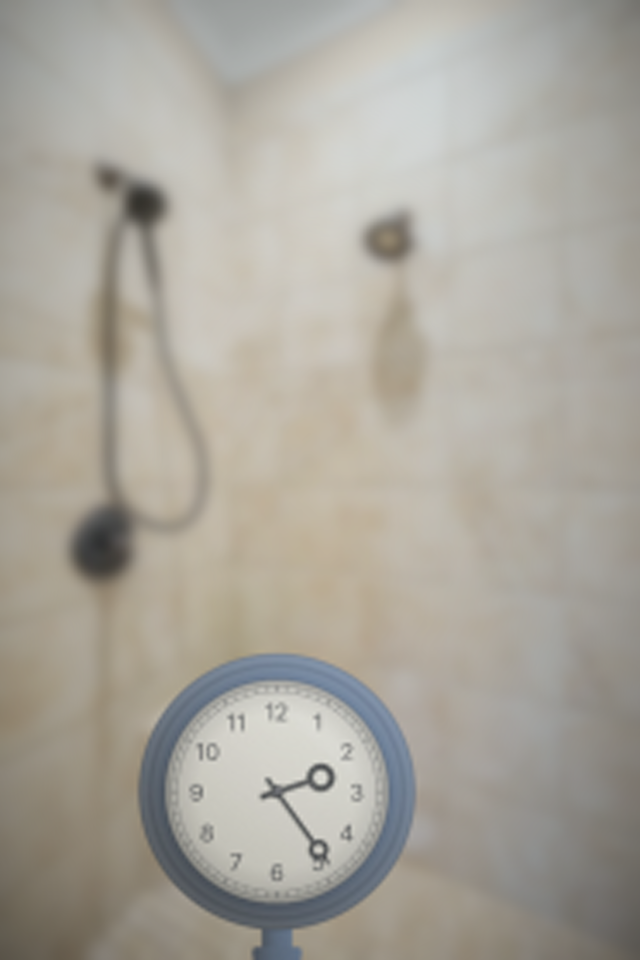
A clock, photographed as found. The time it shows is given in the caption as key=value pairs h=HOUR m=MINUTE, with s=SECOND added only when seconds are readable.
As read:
h=2 m=24
